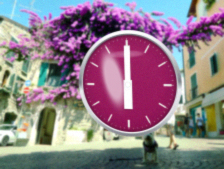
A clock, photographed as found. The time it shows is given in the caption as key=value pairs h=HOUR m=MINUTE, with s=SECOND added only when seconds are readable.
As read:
h=6 m=0
